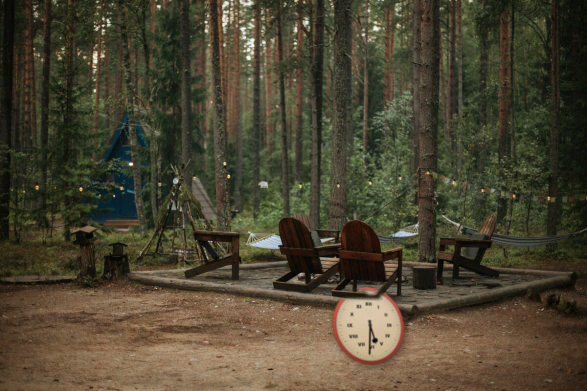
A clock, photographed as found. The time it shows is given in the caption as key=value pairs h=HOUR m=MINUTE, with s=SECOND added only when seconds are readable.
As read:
h=5 m=31
